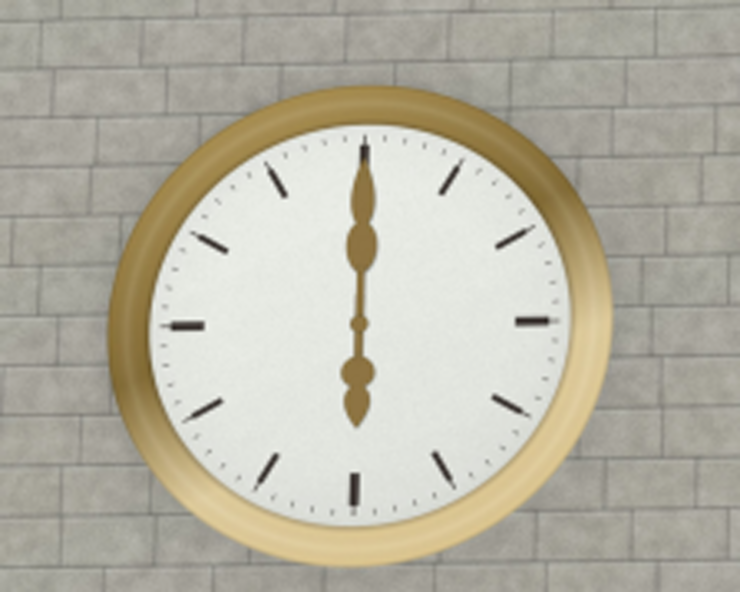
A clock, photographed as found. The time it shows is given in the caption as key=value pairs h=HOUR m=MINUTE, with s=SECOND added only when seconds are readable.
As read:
h=6 m=0
